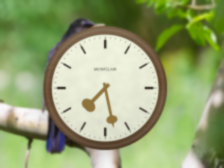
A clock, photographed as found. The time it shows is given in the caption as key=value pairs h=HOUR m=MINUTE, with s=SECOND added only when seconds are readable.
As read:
h=7 m=28
